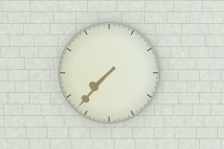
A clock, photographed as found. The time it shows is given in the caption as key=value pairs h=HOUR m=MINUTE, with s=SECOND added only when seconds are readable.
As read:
h=7 m=37
